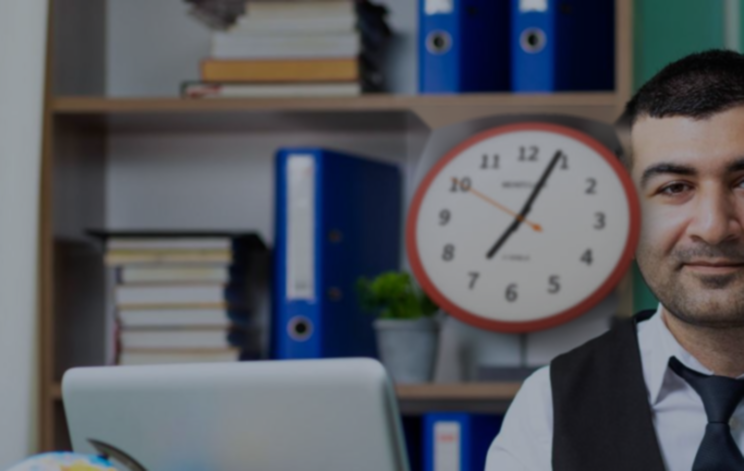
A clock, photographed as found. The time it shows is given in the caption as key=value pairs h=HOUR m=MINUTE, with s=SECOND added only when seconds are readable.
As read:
h=7 m=3 s=50
